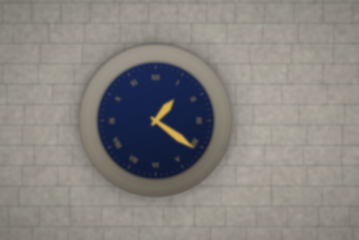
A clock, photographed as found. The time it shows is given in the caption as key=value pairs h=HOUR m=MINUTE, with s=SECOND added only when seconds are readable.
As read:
h=1 m=21
